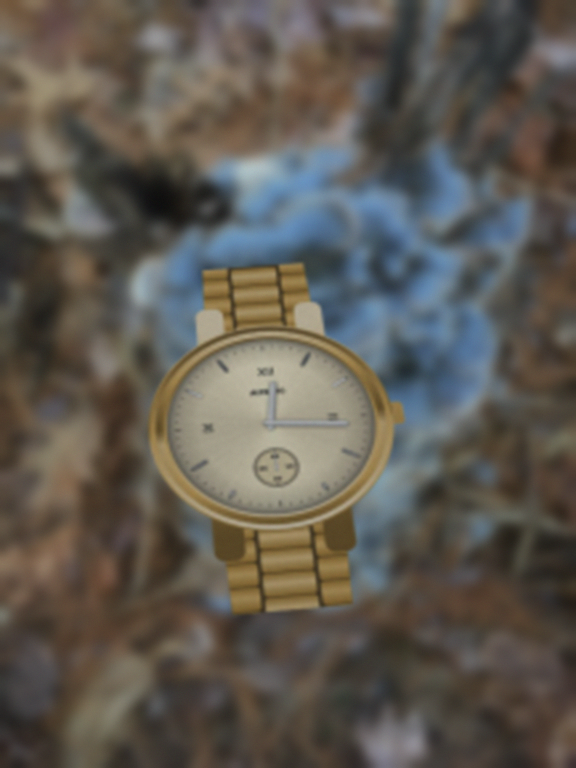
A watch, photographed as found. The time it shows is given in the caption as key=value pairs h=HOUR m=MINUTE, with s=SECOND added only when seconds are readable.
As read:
h=12 m=16
